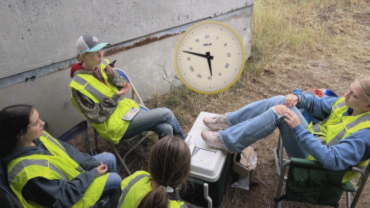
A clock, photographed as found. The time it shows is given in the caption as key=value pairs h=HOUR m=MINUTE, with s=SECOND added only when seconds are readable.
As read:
h=5 m=48
